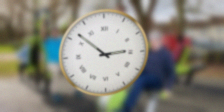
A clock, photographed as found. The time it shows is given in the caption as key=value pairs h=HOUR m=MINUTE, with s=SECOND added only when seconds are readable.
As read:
h=2 m=52
